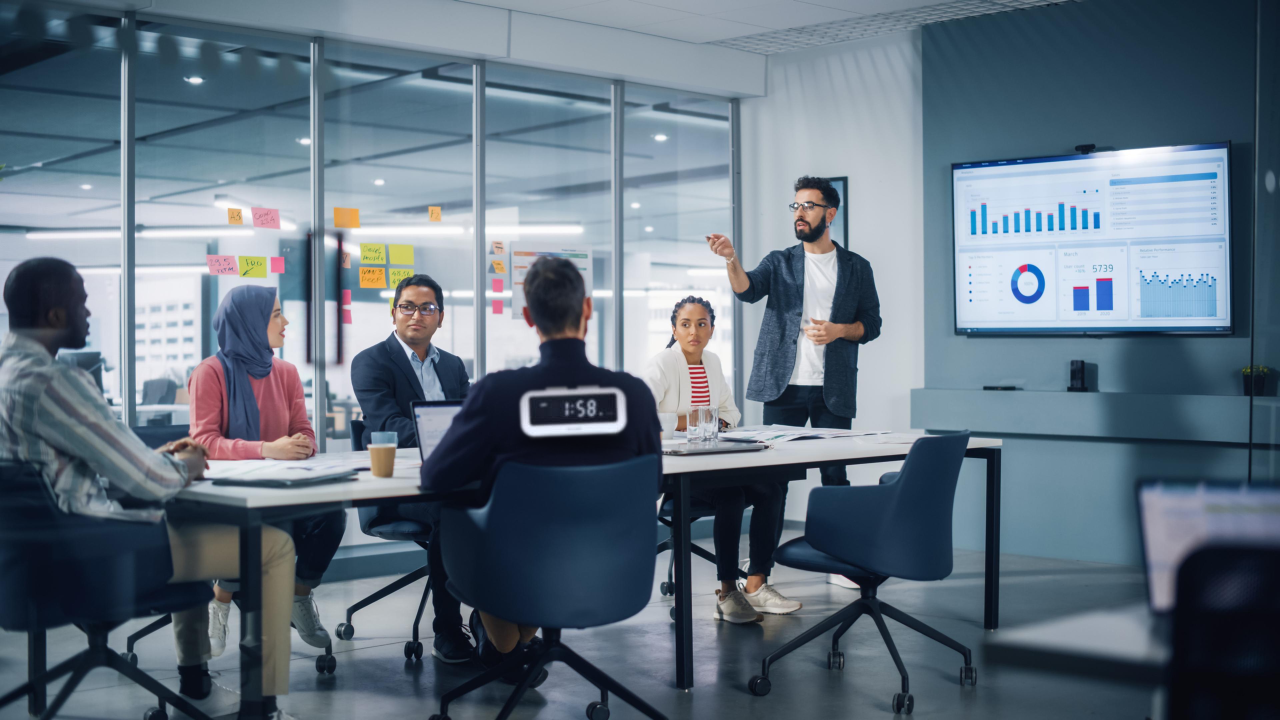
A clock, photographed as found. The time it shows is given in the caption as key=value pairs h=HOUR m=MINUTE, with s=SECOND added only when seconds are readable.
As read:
h=1 m=58
